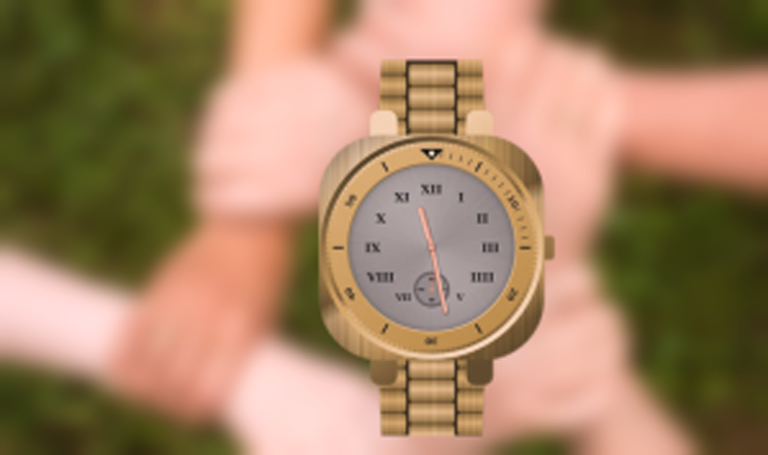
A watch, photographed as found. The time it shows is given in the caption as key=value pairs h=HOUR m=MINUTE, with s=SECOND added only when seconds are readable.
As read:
h=11 m=28
